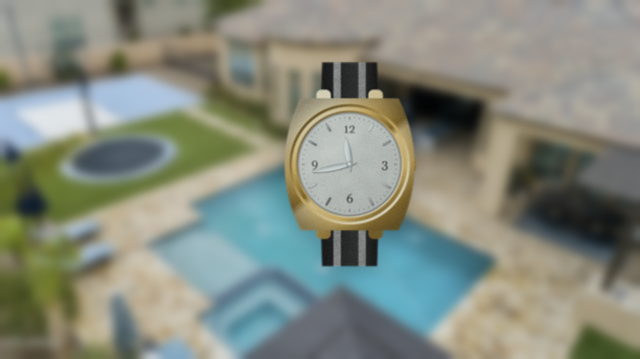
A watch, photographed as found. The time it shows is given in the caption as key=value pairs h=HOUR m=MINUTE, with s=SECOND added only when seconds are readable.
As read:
h=11 m=43
